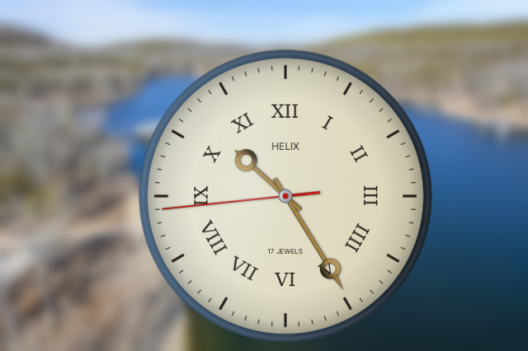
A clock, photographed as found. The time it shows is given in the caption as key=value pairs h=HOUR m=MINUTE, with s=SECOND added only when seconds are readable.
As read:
h=10 m=24 s=44
